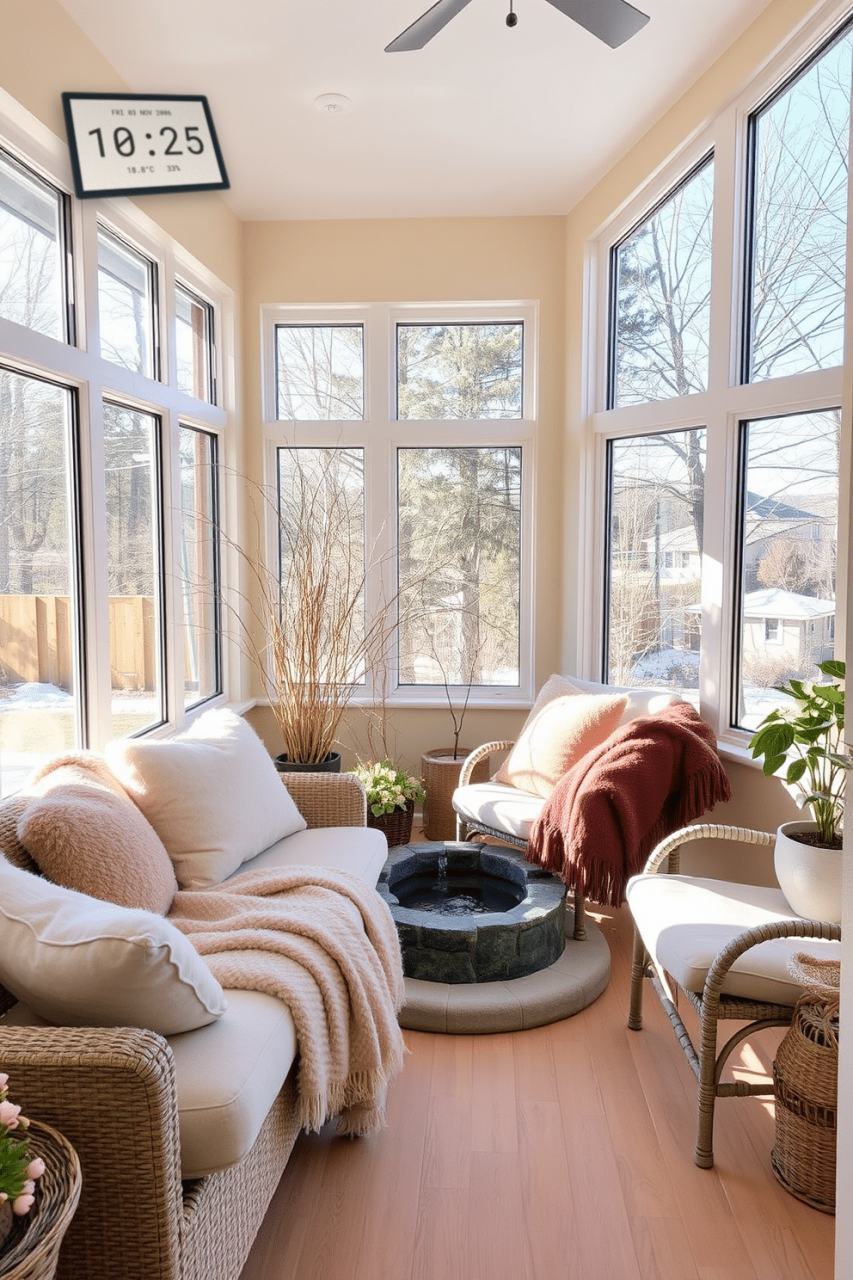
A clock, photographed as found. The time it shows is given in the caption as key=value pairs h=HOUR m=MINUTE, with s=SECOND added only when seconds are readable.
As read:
h=10 m=25
